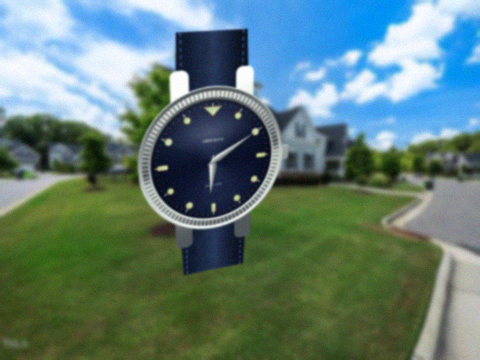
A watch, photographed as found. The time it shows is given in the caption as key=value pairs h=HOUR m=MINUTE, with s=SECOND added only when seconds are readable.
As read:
h=6 m=10
